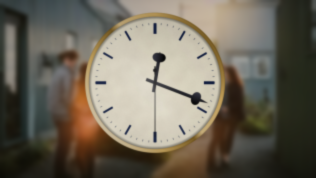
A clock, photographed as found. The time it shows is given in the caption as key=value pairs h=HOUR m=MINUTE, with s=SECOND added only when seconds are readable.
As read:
h=12 m=18 s=30
